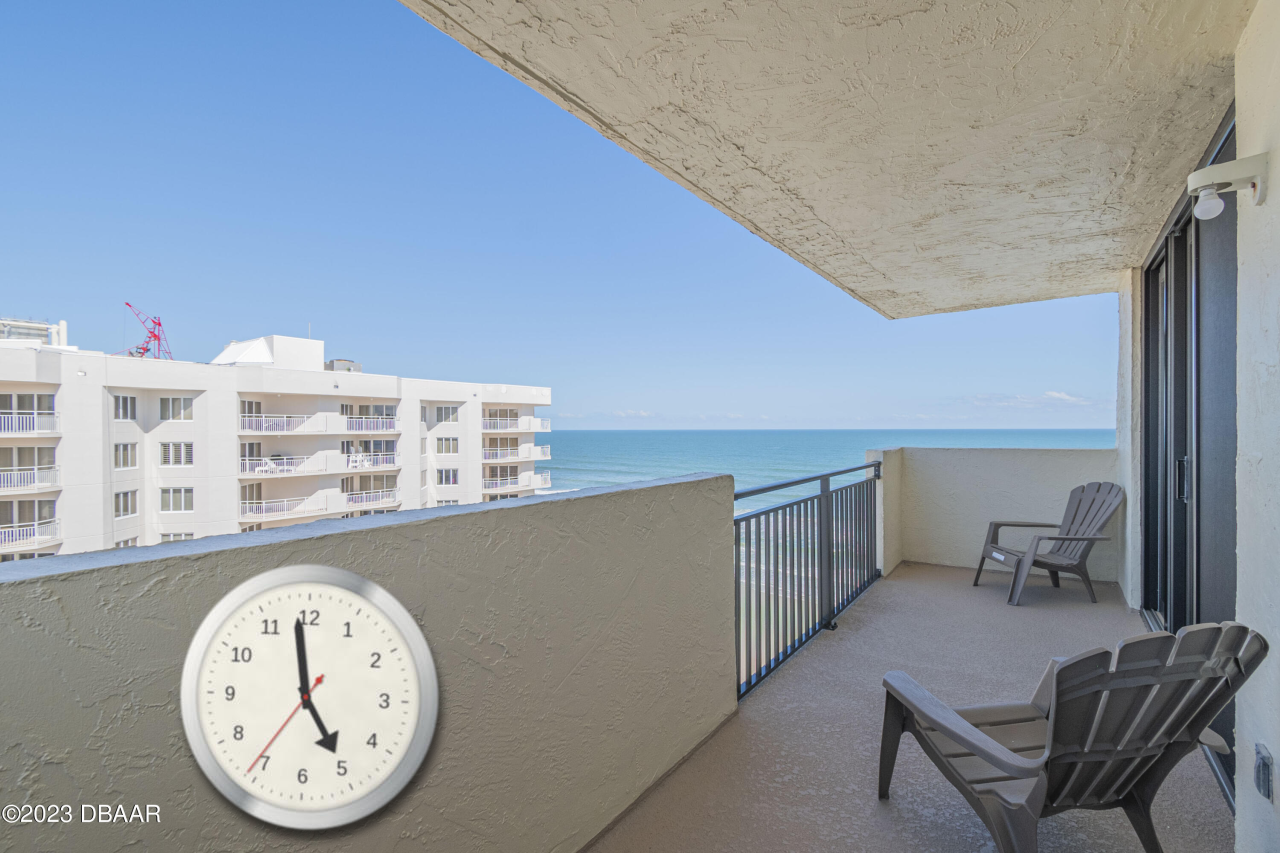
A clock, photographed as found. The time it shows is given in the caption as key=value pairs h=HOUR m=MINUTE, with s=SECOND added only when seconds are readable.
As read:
h=4 m=58 s=36
